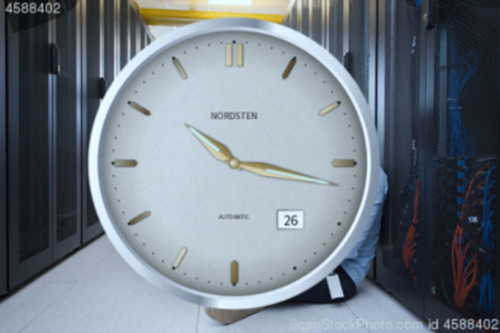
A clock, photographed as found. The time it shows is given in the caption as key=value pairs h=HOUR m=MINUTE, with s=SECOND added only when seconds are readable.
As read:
h=10 m=17
